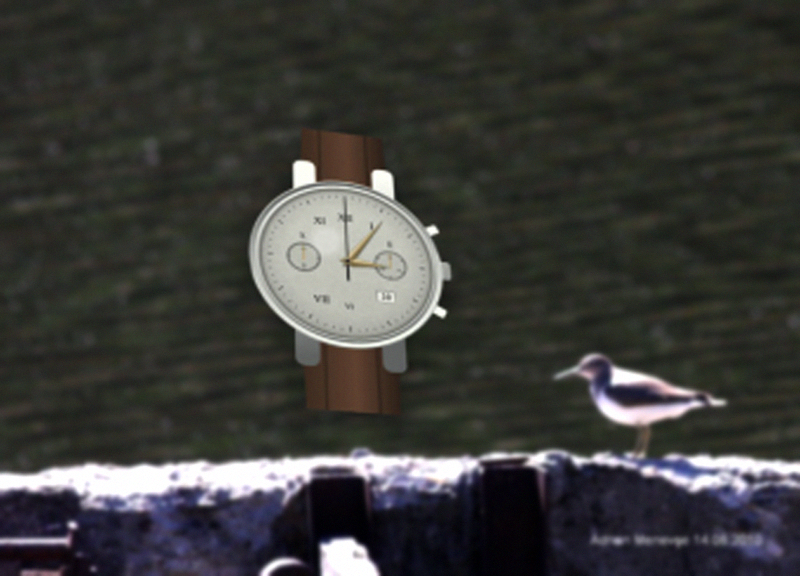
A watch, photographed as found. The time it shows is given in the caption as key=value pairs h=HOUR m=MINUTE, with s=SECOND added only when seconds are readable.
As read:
h=3 m=6
